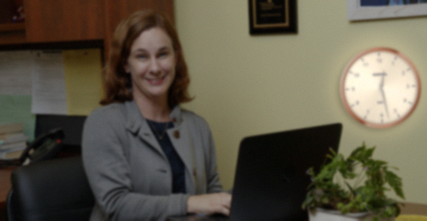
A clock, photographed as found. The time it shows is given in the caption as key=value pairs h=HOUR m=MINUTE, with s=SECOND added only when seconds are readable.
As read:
h=12 m=28
